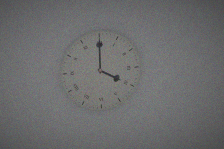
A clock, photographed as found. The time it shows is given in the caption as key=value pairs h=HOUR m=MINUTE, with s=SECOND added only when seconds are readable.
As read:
h=4 m=0
